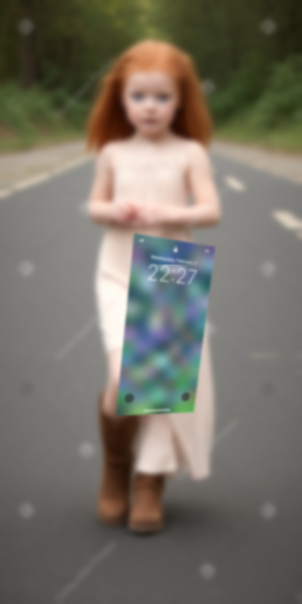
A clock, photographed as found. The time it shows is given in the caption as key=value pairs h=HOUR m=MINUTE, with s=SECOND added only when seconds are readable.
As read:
h=22 m=27
